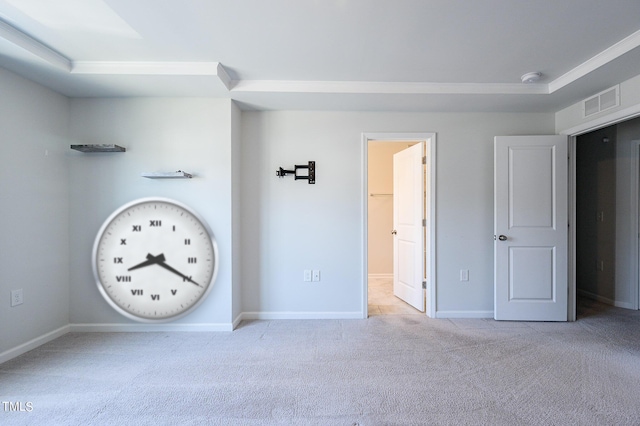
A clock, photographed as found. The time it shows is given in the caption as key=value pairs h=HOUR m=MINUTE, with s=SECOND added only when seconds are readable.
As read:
h=8 m=20
